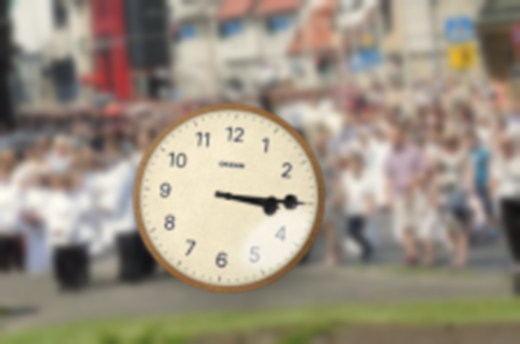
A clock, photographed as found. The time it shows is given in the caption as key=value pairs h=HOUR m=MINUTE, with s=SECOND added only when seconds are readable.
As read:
h=3 m=15
